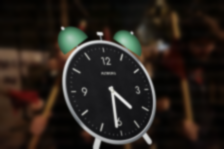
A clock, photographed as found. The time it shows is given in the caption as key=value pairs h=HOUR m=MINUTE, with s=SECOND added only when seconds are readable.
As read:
h=4 m=31
